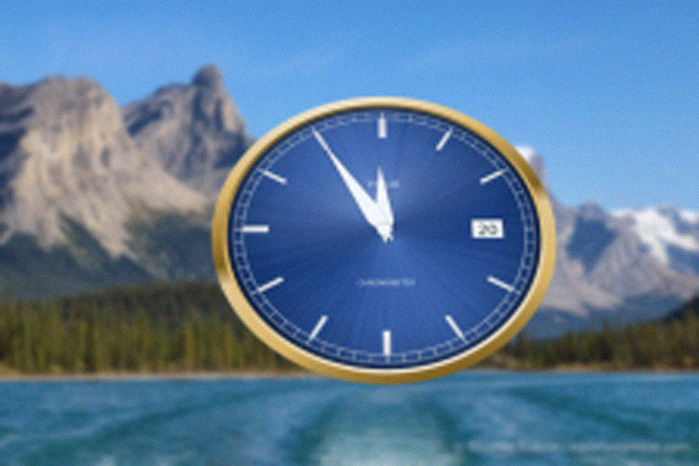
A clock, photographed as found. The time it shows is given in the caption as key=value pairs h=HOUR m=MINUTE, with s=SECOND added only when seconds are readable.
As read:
h=11 m=55
